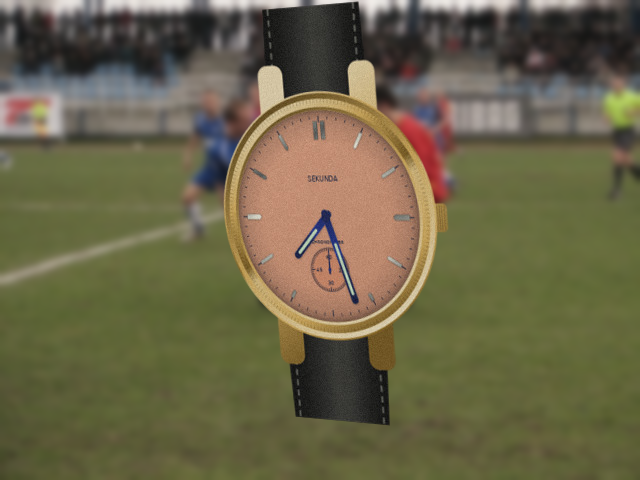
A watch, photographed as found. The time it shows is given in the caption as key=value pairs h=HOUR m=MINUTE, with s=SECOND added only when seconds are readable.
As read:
h=7 m=27
